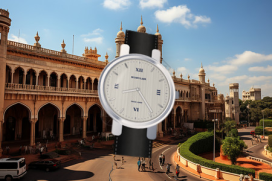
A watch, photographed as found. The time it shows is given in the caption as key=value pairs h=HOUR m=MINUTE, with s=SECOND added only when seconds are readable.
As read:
h=8 m=24
